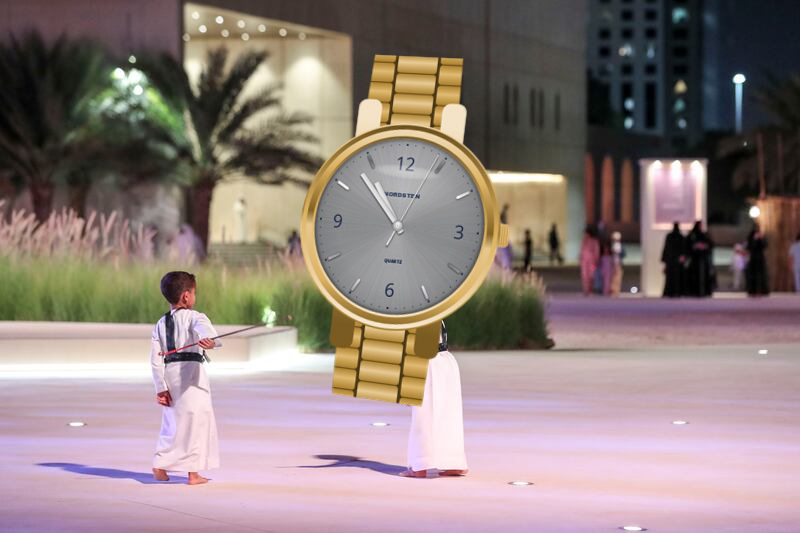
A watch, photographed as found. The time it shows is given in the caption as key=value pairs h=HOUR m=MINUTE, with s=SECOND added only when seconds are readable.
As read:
h=10 m=53 s=4
